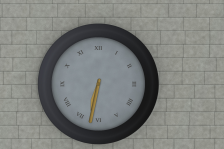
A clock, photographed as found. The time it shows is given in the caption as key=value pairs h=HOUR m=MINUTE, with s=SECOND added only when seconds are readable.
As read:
h=6 m=32
